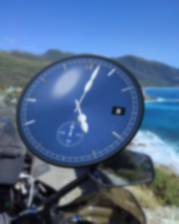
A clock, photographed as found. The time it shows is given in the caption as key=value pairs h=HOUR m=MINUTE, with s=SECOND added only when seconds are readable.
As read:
h=5 m=2
